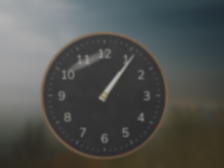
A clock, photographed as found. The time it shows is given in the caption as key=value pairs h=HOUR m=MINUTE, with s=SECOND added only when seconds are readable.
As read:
h=1 m=6
